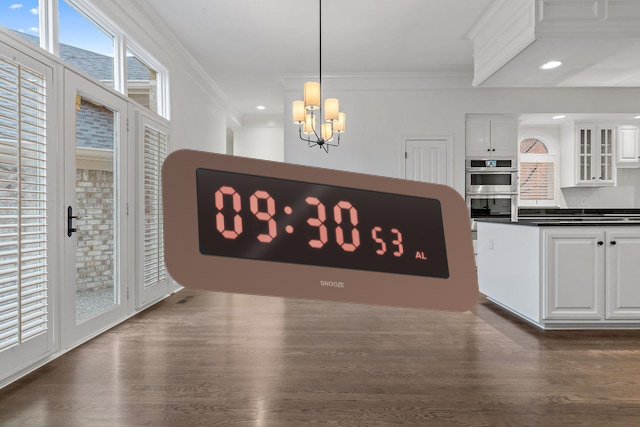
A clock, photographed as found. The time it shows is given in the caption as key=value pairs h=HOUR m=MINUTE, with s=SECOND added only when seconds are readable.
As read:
h=9 m=30 s=53
